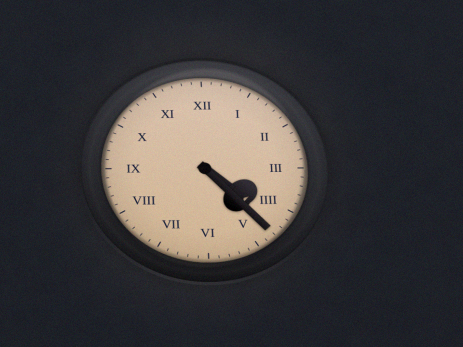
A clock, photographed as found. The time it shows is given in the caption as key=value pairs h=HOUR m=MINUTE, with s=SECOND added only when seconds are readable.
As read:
h=4 m=23
